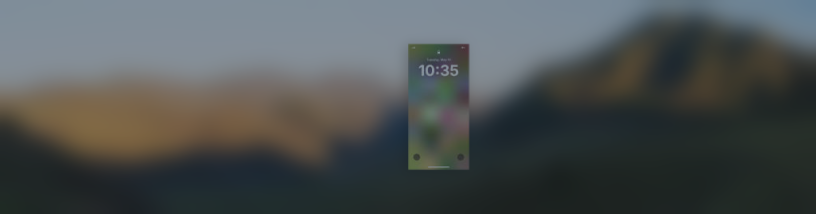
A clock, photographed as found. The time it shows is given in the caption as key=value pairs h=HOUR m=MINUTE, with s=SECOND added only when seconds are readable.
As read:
h=10 m=35
